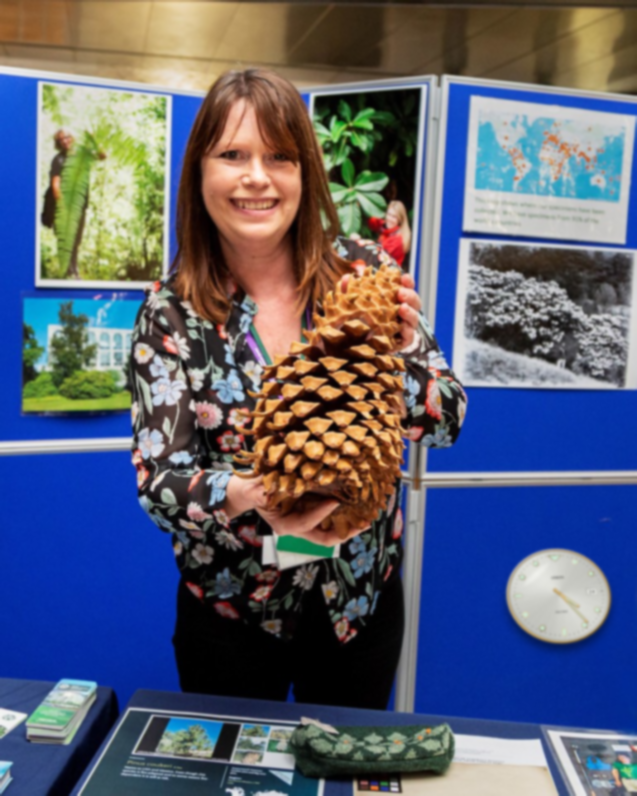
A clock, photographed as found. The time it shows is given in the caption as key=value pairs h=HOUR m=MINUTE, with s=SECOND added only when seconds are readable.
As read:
h=4 m=24
